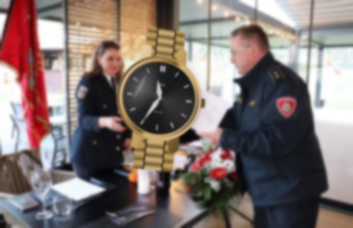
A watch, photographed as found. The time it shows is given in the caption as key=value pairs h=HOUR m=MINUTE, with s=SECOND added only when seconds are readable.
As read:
h=11 m=35
